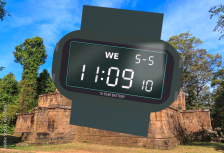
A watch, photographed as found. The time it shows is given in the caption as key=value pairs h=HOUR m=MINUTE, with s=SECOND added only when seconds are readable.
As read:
h=11 m=9 s=10
